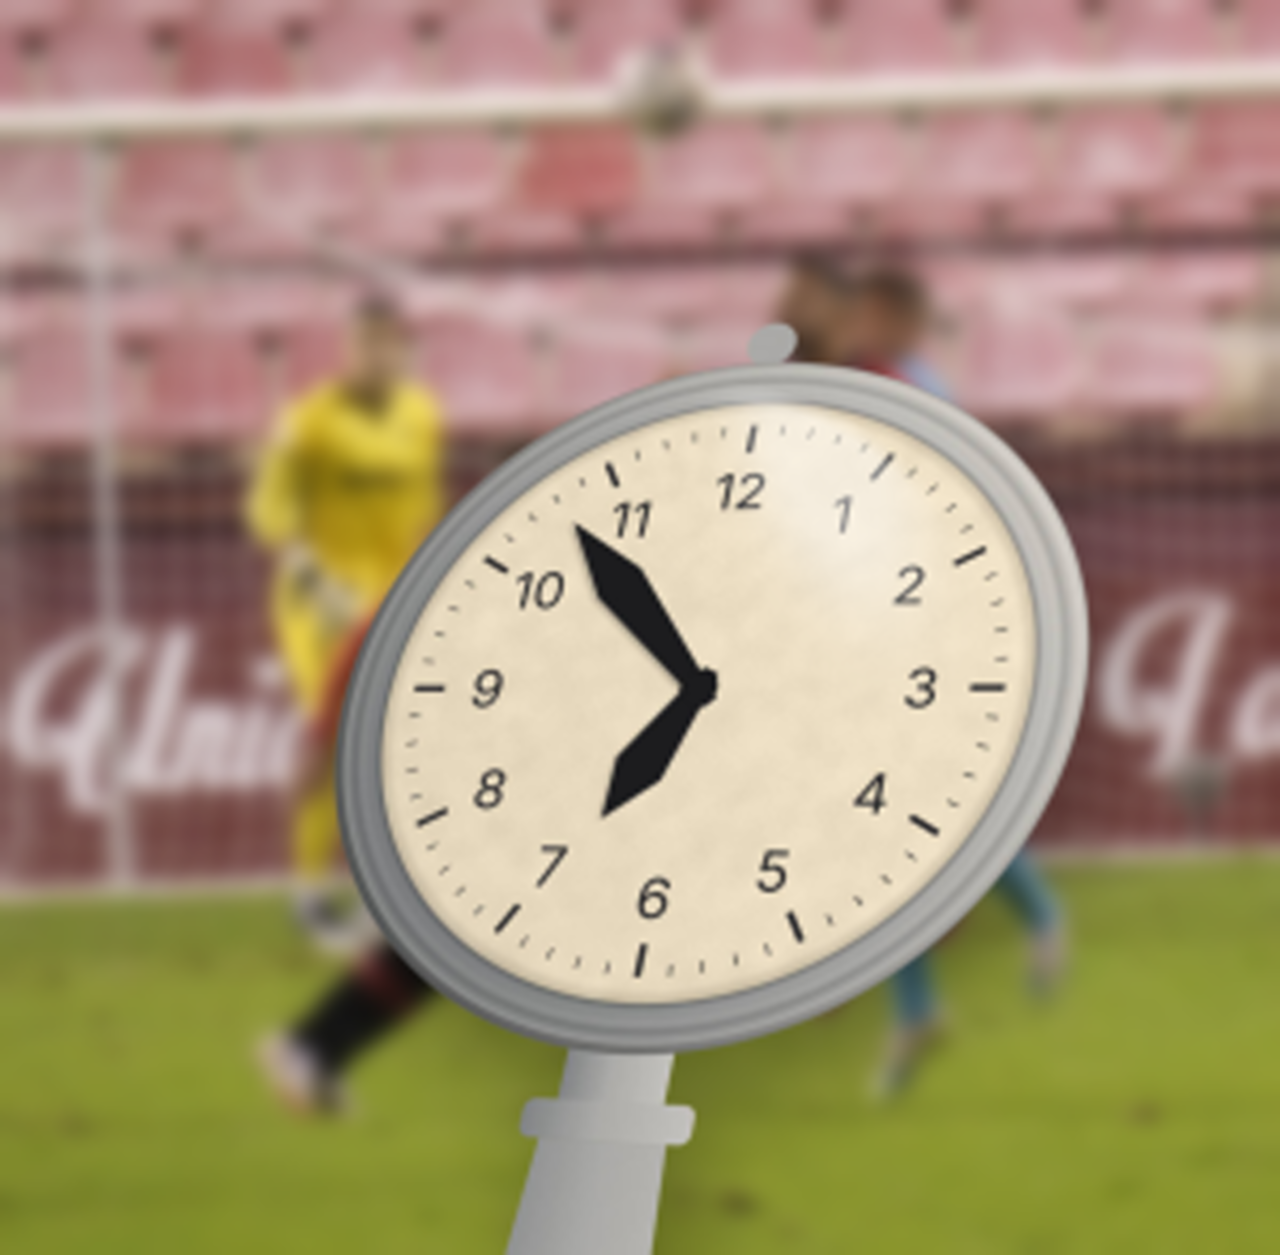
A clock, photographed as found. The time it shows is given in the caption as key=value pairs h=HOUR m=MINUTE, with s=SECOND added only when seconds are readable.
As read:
h=6 m=53
